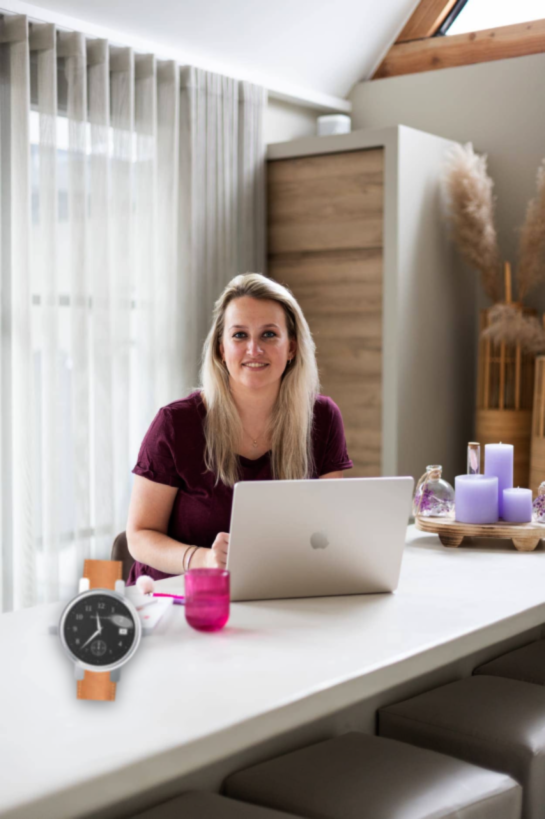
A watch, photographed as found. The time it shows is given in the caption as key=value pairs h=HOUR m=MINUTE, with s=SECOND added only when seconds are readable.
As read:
h=11 m=37
